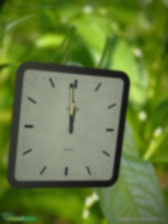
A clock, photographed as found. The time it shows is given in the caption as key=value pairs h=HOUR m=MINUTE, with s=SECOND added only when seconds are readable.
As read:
h=11 m=59
